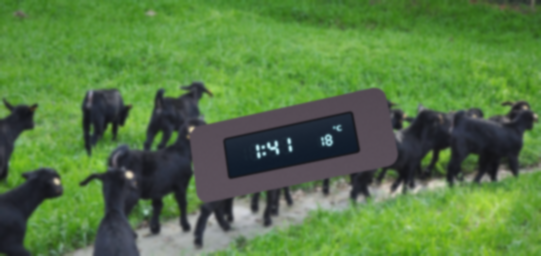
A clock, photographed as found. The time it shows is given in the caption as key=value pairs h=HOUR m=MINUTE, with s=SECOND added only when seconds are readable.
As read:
h=1 m=41
